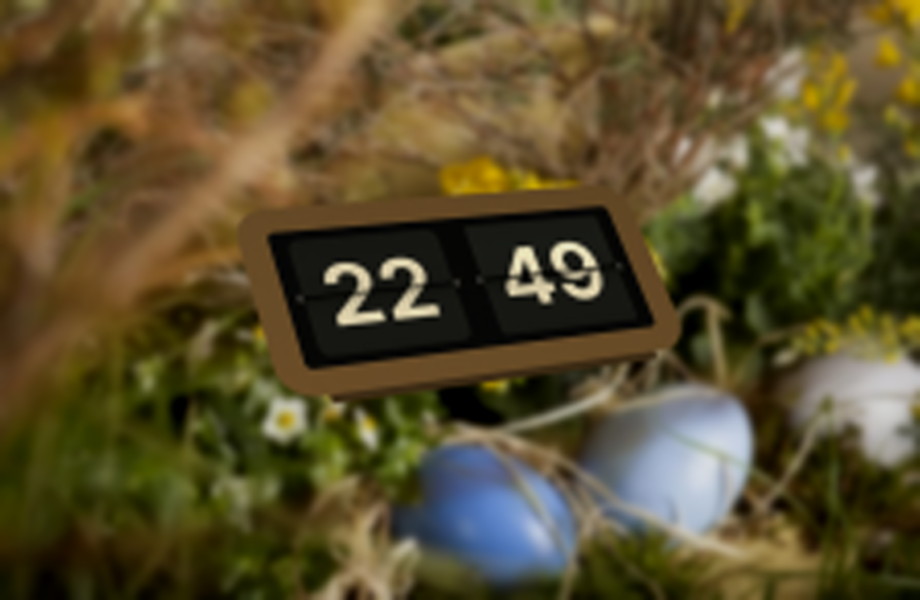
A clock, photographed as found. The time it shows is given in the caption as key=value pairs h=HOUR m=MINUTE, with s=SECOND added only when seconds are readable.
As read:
h=22 m=49
